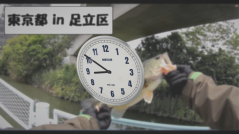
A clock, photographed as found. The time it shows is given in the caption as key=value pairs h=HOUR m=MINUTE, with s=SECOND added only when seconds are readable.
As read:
h=8 m=51
